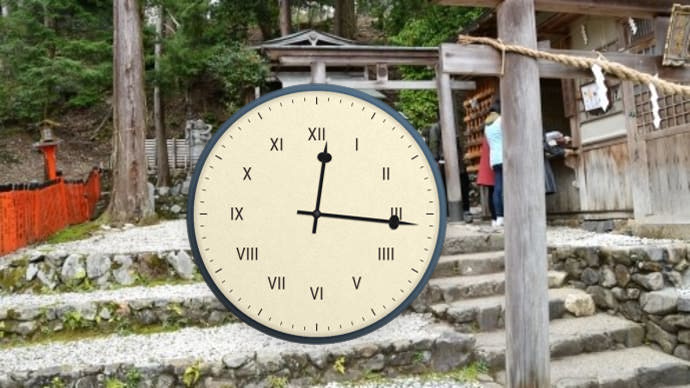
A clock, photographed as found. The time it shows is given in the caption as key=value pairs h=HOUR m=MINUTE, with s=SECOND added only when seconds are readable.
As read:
h=12 m=16
